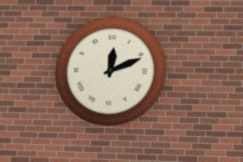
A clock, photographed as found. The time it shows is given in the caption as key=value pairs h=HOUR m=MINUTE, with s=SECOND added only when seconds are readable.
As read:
h=12 m=11
